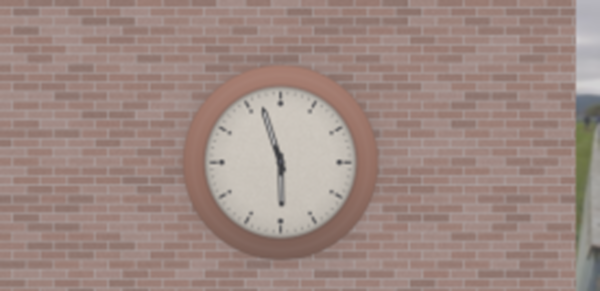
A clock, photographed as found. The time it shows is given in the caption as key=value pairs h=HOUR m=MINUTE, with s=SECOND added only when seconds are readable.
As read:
h=5 m=57
